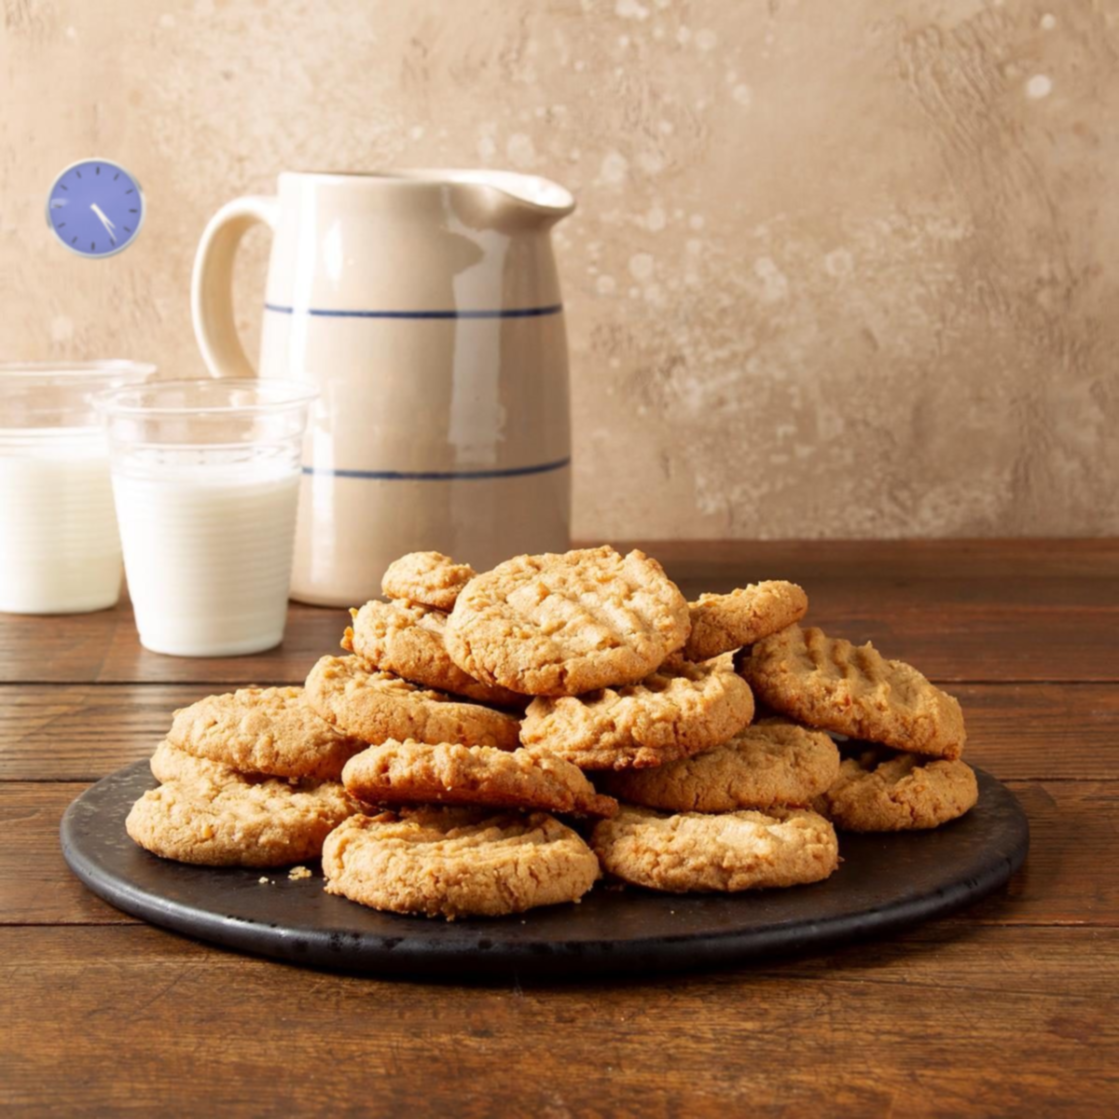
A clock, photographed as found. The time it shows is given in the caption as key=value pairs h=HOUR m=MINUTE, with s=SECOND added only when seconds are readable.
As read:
h=4 m=24
